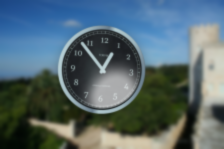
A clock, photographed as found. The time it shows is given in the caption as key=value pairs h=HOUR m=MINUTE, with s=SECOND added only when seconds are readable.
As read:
h=12 m=53
